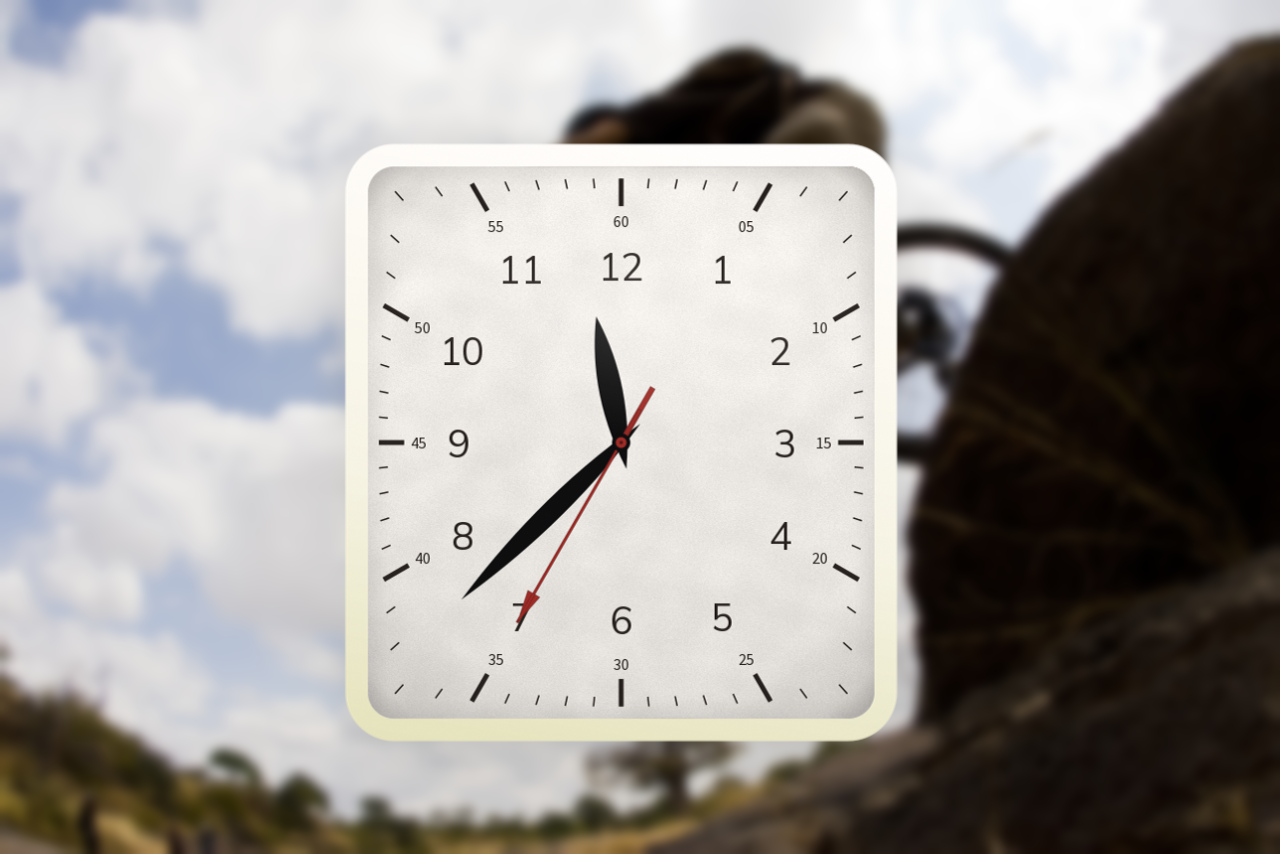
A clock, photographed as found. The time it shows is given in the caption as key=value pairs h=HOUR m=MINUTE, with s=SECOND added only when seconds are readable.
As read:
h=11 m=37 s=35
